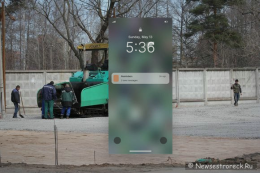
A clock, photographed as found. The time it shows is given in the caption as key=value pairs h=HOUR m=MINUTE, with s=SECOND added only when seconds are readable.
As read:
h=5 m=36
